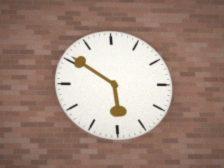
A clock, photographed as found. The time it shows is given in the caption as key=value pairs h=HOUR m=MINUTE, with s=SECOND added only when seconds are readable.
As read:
h=5 m=51
